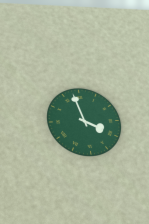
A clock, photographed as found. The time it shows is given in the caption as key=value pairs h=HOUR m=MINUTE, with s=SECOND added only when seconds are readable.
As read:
h=3 m=58
